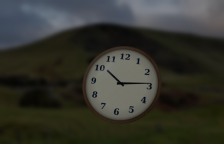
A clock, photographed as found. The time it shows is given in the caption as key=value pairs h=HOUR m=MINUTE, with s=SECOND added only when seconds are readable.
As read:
h=10 m=14
